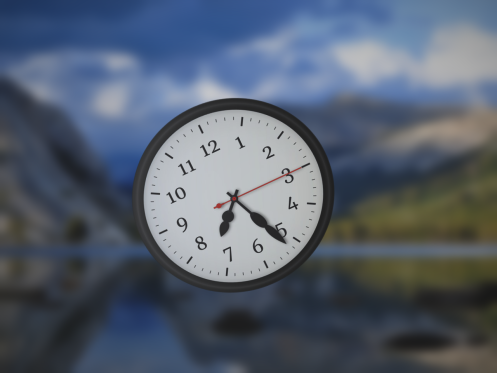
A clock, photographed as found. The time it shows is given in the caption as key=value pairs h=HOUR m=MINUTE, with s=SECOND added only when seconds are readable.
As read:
h=7 m=26 s=15
